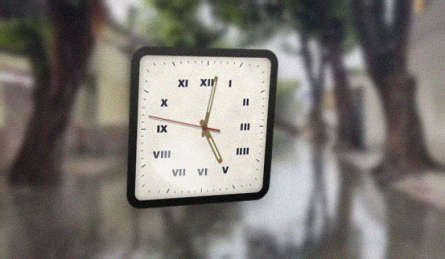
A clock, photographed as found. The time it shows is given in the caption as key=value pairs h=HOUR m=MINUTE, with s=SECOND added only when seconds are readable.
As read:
h=5 m=1 s=47
